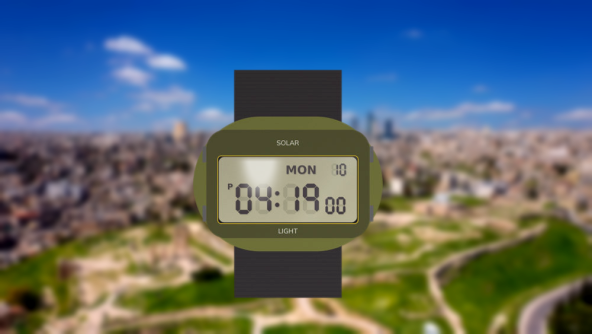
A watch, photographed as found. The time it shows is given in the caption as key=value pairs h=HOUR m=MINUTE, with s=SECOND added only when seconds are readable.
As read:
h=4 m=19 s=0
